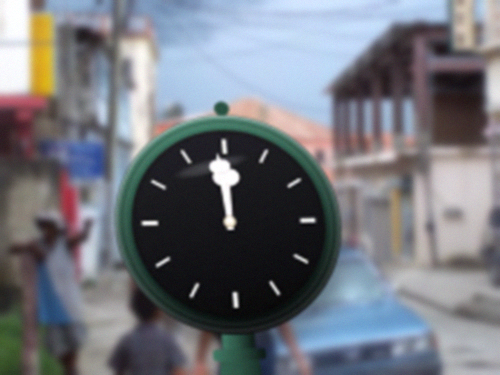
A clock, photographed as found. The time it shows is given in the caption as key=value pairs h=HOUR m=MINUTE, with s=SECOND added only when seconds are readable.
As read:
h=11 m=59
